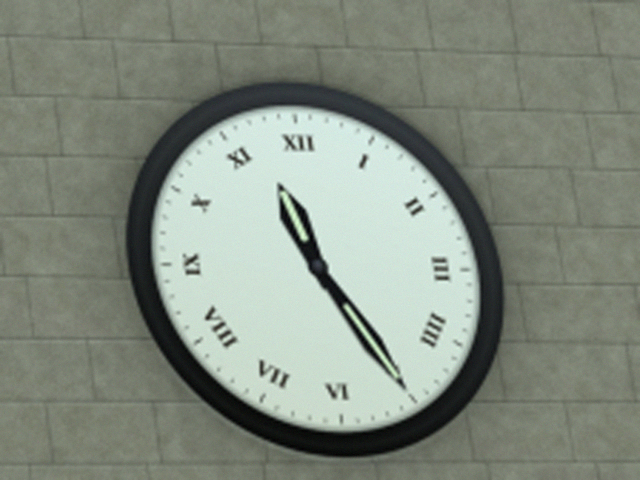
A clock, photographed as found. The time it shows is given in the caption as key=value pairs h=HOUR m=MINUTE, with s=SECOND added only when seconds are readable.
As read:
h=11 m=25
